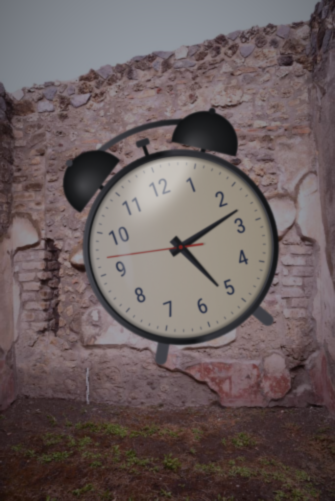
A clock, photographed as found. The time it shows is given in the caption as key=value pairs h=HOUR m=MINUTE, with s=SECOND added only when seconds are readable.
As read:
h=5 m=12 s=47
